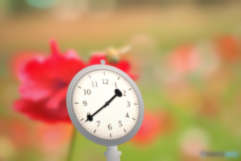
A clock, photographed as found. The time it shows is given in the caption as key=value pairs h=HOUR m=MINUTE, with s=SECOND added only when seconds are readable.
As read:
h=1 m=39
